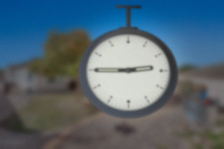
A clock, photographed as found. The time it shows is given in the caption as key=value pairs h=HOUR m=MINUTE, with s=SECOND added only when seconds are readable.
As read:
h=2 m=45
